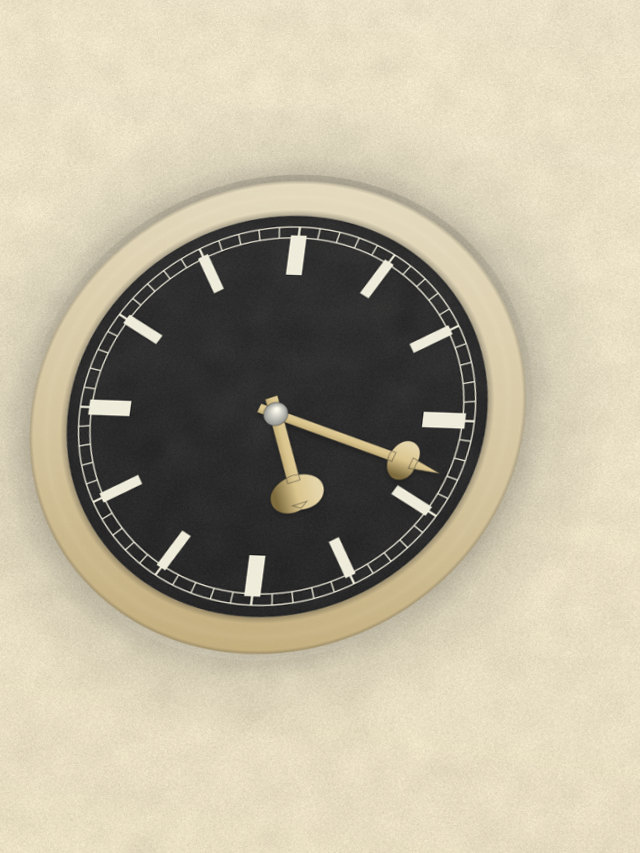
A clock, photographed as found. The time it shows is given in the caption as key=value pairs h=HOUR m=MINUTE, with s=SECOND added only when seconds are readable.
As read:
h=5 m=18
